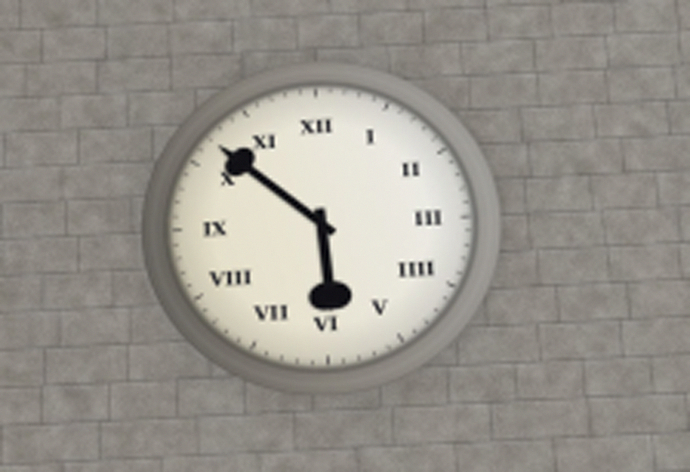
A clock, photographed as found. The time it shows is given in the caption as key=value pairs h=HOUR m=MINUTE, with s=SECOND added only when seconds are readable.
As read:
h=5 m=52
